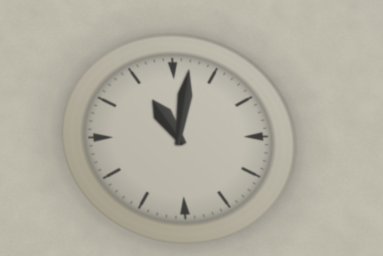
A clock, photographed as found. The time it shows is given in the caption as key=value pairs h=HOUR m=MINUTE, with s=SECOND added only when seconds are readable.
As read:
h=11 m=2
